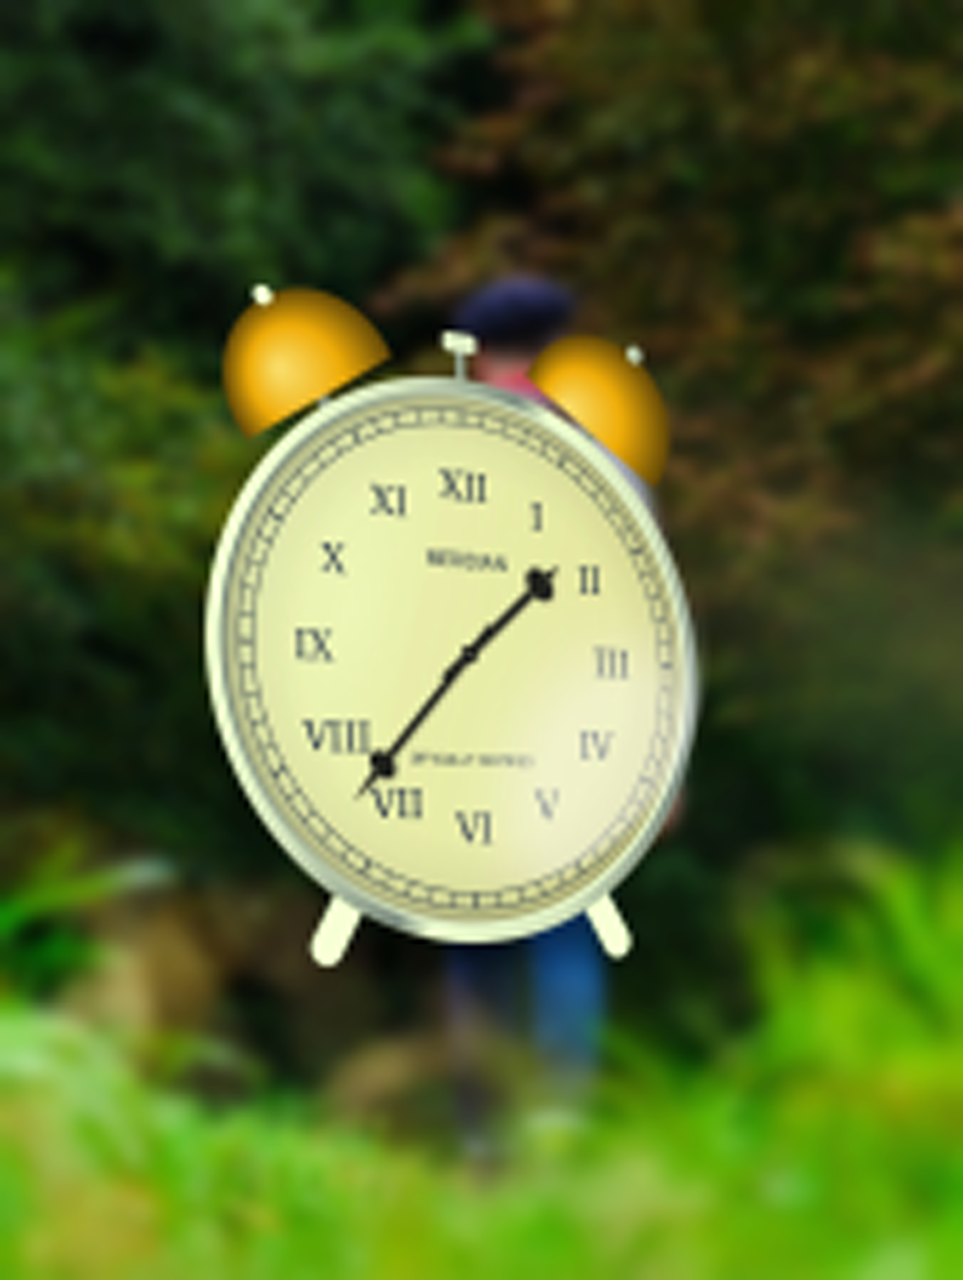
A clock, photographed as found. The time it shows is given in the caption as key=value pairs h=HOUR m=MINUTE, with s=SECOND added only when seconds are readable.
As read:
h=1 m=37
